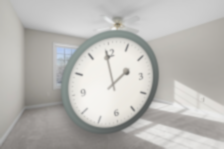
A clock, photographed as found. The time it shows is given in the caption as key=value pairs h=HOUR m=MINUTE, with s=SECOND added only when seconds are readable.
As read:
h=1 m=59
